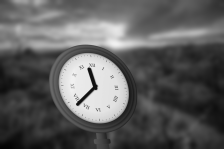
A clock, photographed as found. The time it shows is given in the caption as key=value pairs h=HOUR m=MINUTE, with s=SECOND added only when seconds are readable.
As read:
h=11 m=38
